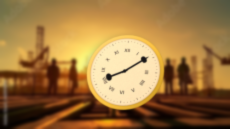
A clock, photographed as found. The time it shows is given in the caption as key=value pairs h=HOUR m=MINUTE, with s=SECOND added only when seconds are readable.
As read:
h=8 m=9
